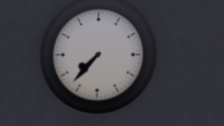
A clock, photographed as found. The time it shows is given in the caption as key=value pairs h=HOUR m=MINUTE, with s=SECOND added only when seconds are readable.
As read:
h=7 m=37
